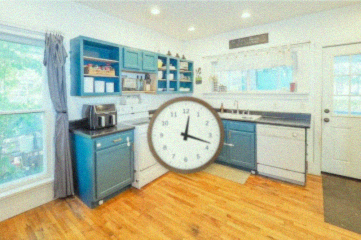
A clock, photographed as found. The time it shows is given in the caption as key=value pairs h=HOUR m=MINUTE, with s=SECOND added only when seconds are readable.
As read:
h=12 m=18
